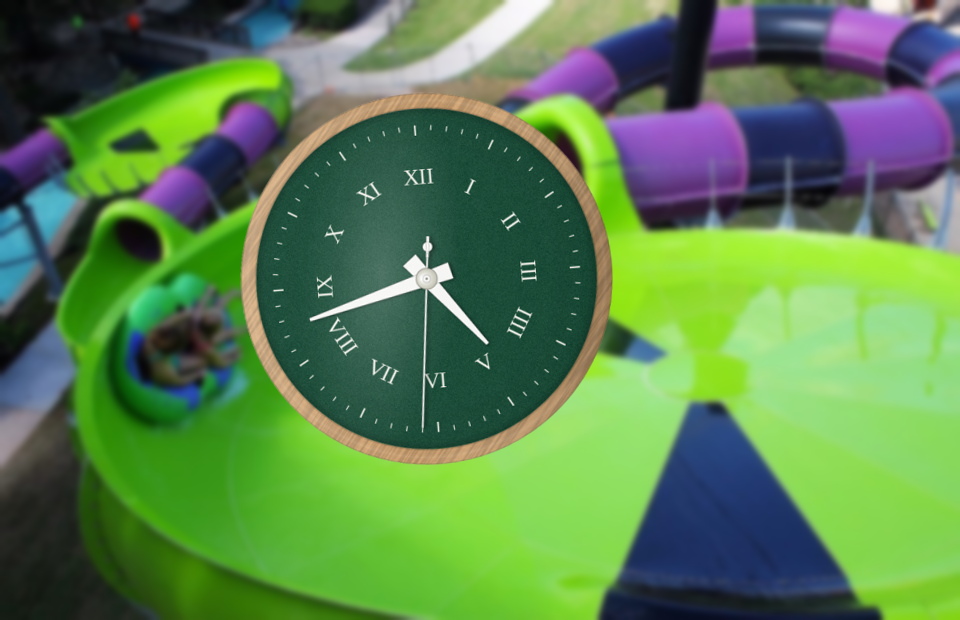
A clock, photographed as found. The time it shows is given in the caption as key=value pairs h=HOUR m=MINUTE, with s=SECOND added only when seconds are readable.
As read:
h=4 m=42 s=31
